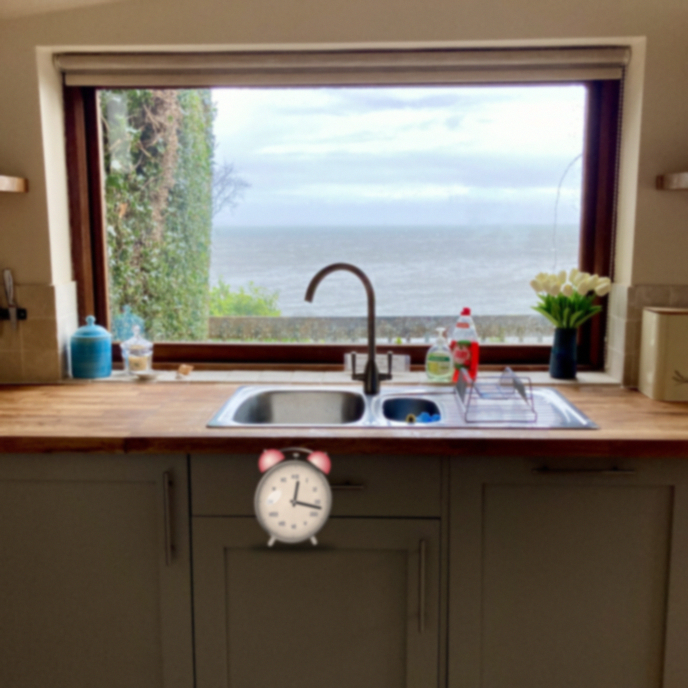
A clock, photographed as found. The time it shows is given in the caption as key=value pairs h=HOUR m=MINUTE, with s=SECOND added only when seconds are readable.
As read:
h=12 m=17
